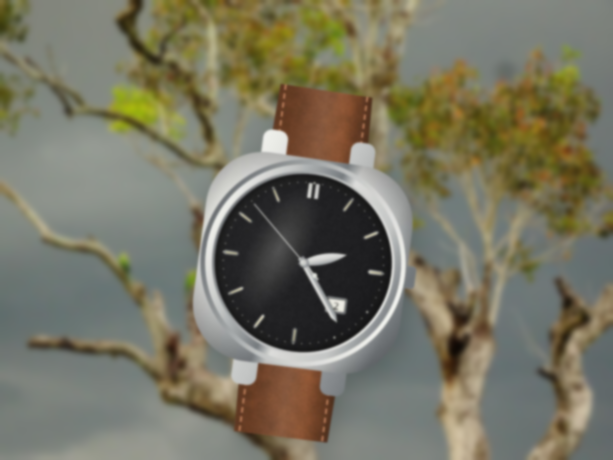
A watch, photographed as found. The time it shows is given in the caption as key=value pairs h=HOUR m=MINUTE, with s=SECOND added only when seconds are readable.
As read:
h=2 m=23 s=52
